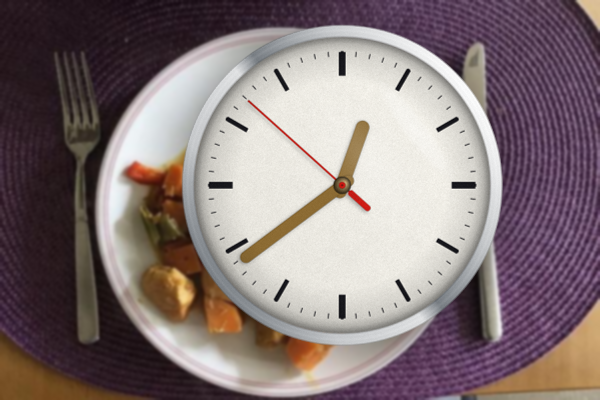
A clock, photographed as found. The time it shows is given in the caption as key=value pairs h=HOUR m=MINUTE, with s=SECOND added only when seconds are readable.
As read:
h=12 m=38 s=52
